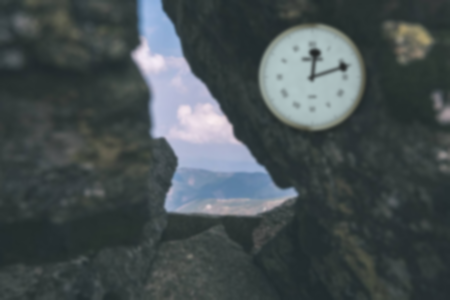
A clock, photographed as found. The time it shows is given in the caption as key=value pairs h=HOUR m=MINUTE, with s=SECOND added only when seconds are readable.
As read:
h=12 m=12
